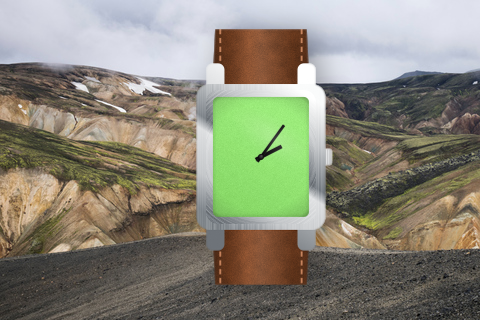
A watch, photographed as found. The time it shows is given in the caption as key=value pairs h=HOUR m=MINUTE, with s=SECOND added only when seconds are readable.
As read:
h=2 m=6
